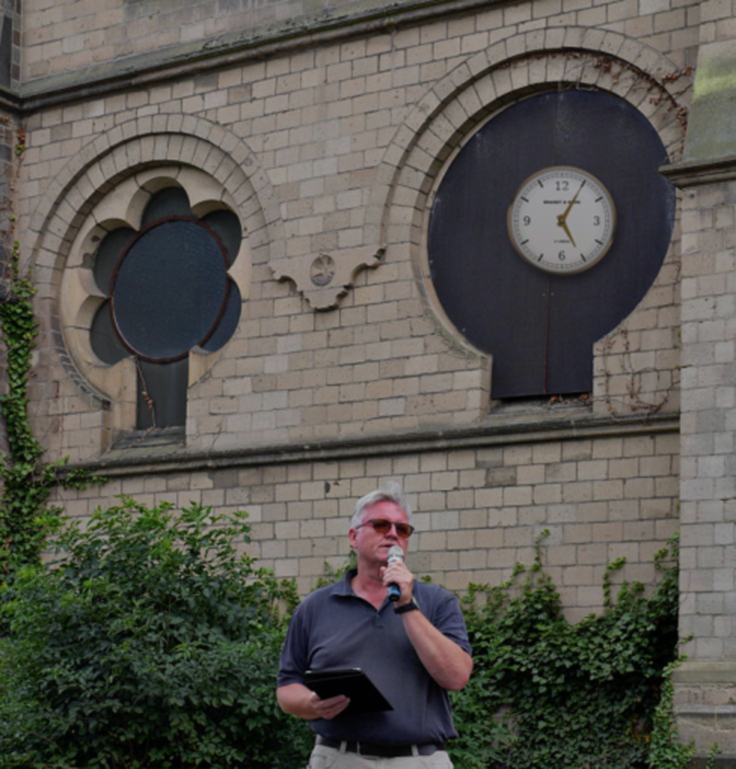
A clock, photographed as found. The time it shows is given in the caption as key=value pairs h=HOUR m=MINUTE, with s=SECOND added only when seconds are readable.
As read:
h=5 m=5
